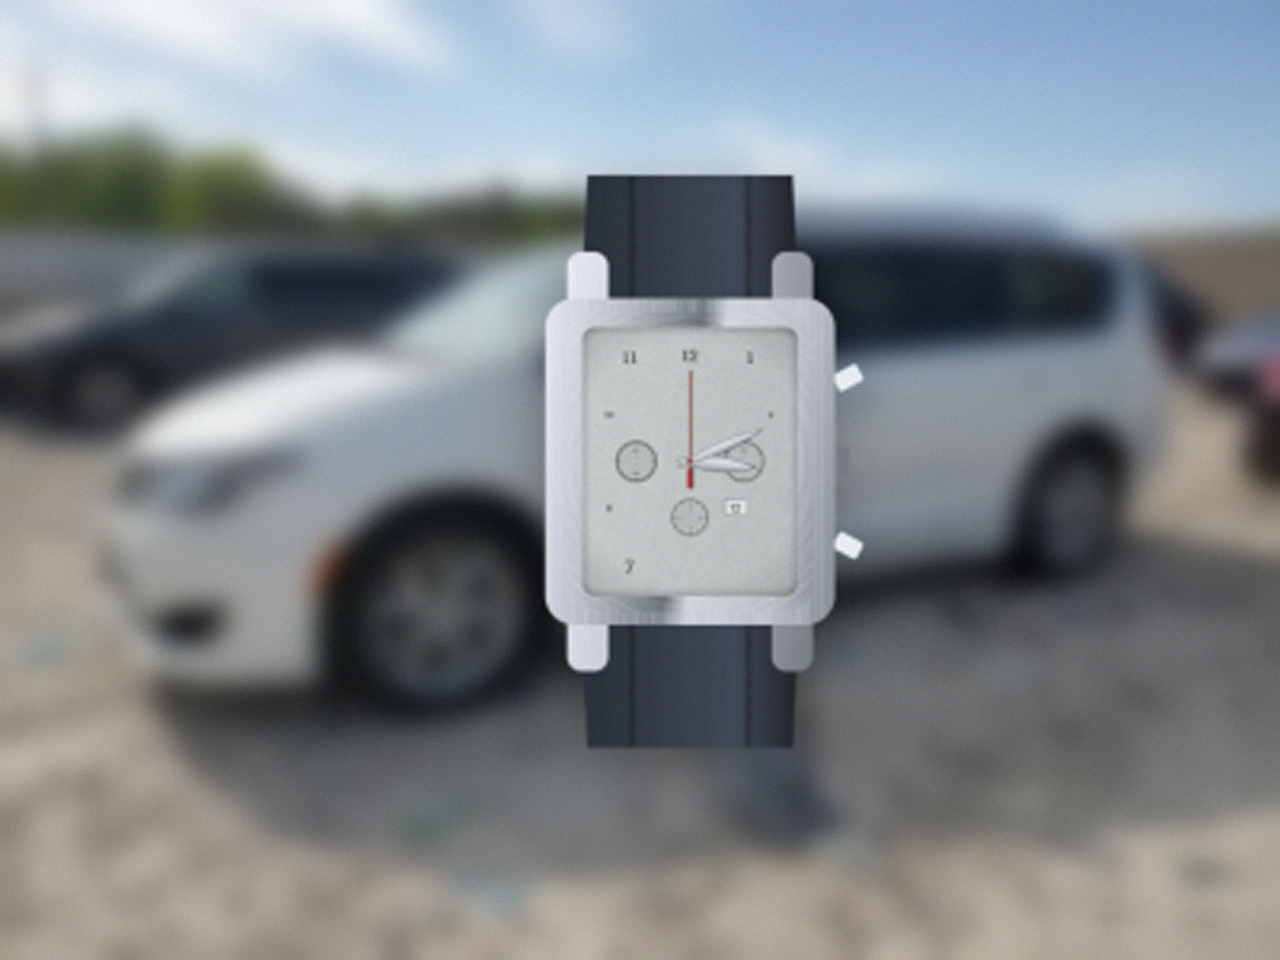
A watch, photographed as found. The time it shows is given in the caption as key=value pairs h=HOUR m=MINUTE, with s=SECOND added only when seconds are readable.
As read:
h=3 m=11
